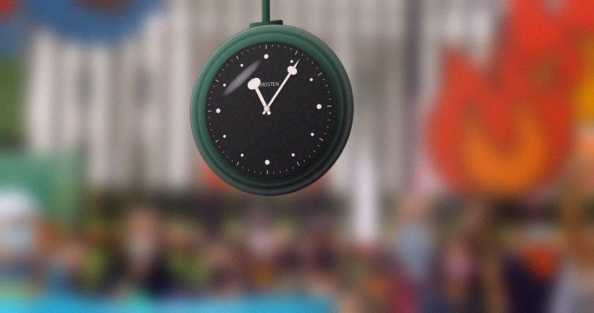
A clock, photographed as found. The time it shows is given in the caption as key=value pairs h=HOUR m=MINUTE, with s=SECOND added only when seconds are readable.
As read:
h=11 m=6
